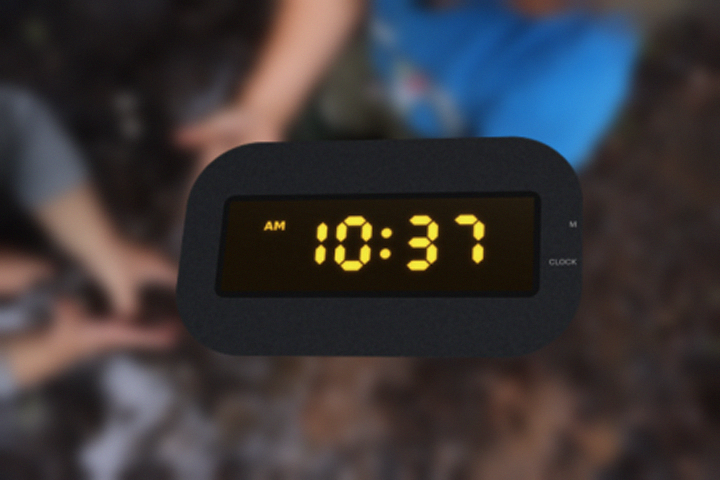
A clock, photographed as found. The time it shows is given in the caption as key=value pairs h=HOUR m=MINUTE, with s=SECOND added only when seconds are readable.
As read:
h=10 m=37
